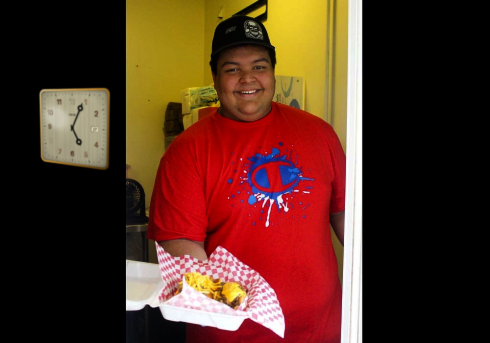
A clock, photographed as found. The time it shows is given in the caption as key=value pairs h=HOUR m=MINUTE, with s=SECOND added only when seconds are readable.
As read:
h=5 m=4
